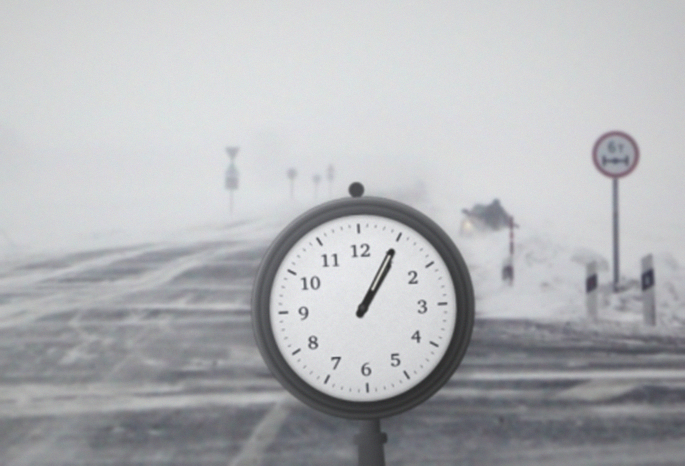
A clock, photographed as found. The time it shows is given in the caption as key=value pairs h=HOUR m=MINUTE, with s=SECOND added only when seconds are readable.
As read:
h=1 m=5
